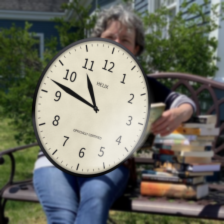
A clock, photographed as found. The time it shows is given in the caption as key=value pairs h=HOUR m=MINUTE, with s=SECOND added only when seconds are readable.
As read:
h=10 m=47
